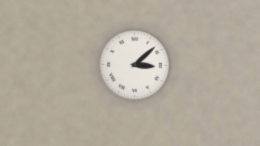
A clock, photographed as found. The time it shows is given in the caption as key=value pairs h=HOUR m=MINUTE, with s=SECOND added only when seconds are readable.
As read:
h=3 m=8
